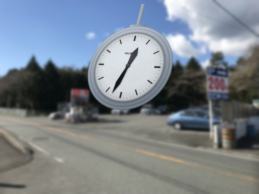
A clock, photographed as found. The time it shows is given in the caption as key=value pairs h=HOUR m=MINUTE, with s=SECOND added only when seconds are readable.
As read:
h=12 m=33
